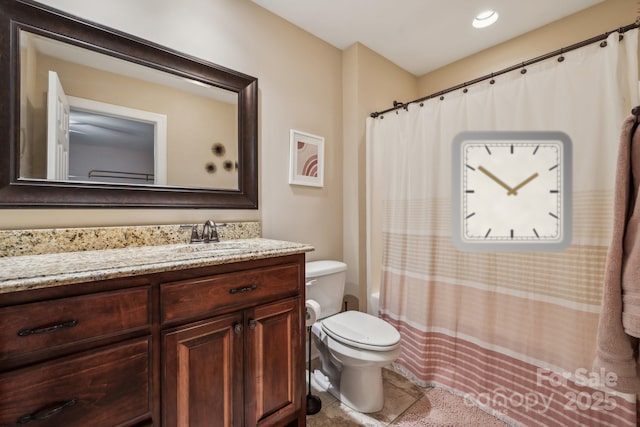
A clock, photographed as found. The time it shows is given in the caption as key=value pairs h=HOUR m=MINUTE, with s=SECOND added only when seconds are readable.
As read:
h=1 m=51
